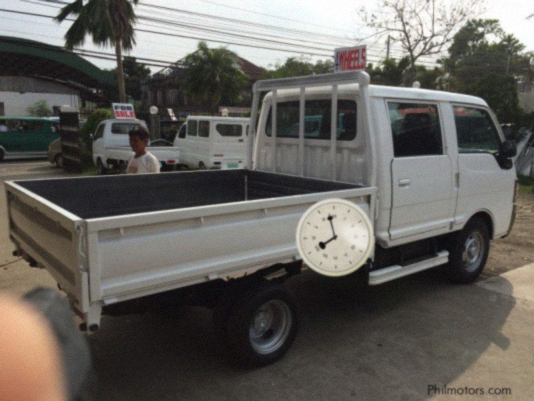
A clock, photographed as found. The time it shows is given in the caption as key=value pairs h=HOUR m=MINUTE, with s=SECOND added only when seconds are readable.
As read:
h=7 m=58
